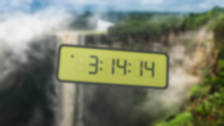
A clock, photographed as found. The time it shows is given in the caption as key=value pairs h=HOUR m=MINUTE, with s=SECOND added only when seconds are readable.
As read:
h=3 m=14 s=14
